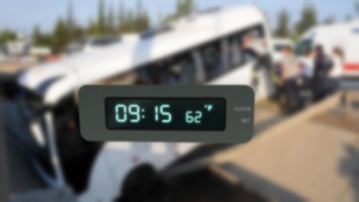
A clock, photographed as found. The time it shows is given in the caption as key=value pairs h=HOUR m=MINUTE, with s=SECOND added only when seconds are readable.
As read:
h=9 m=15
